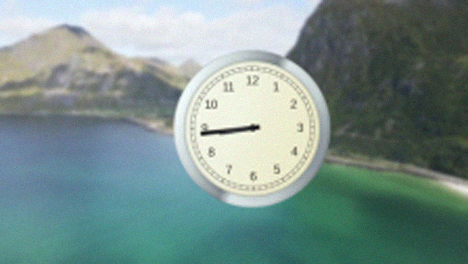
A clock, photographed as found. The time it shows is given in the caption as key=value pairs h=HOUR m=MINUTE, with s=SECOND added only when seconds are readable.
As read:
h=8 m=44
